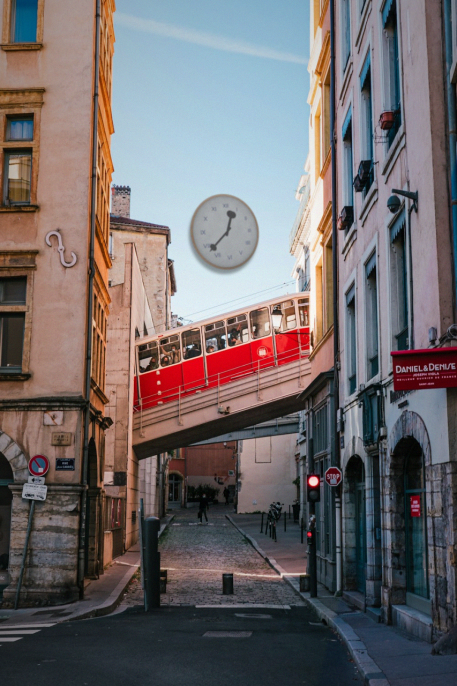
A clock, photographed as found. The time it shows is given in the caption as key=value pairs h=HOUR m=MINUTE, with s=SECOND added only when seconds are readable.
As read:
h=12 m=38
